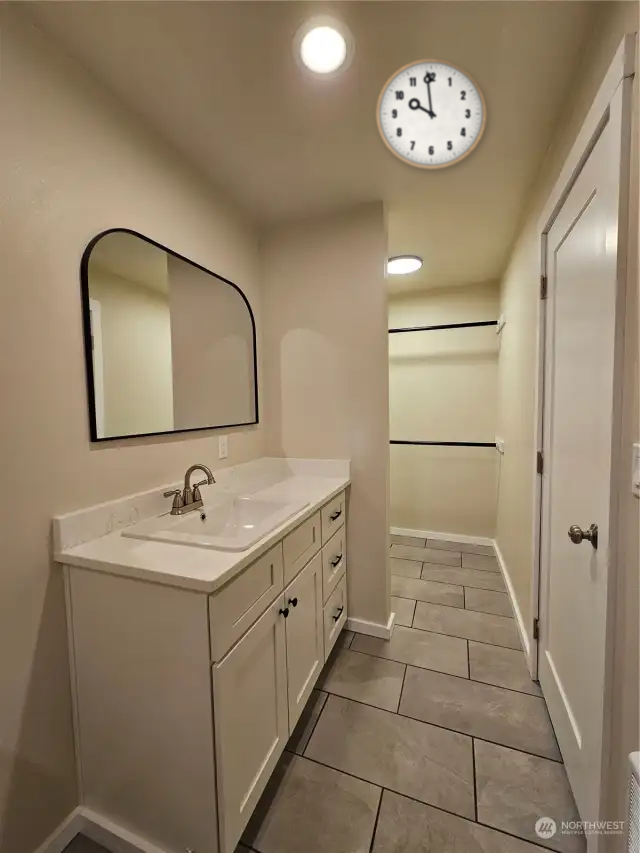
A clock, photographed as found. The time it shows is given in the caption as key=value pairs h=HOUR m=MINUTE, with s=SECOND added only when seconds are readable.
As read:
h=9 m=59
